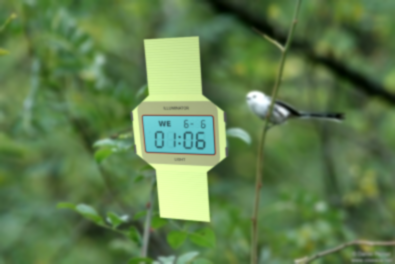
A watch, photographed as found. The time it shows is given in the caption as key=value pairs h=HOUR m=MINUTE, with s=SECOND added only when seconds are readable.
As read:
h=1 m=6
